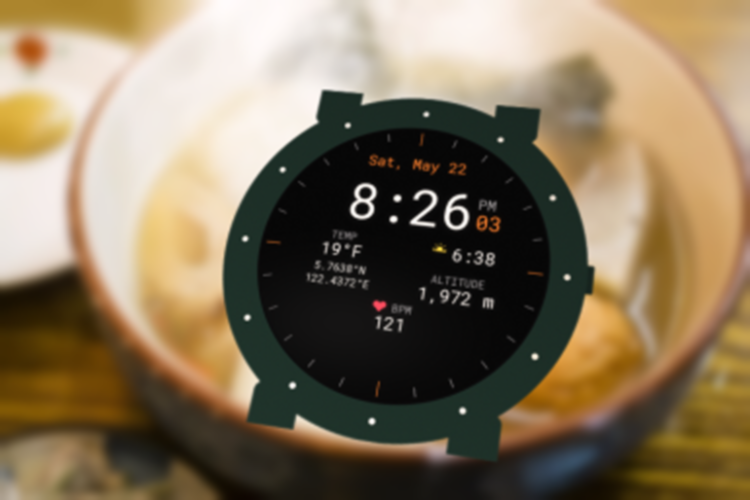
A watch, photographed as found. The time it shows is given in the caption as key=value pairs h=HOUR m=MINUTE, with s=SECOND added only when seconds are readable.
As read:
h=8 m=26 s=3
